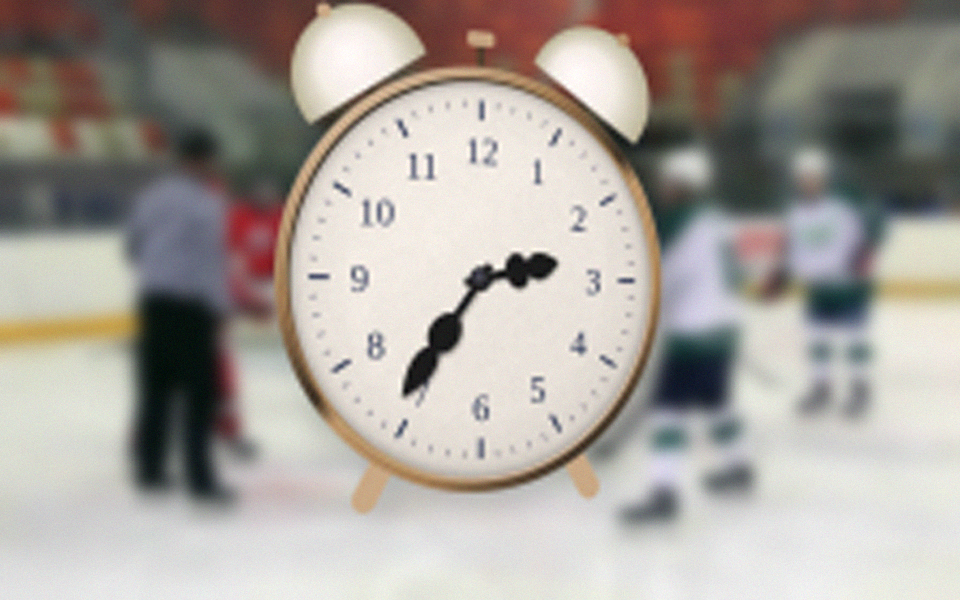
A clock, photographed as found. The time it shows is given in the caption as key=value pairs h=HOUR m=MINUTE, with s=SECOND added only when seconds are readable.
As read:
h=2 m=36
